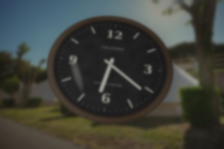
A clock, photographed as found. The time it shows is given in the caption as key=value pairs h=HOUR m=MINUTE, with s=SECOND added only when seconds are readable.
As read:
h=6 m=21
